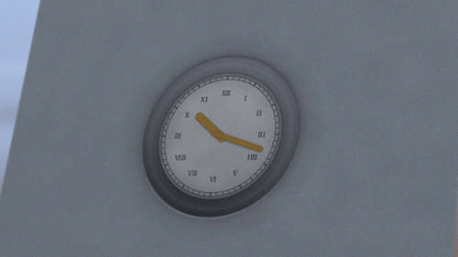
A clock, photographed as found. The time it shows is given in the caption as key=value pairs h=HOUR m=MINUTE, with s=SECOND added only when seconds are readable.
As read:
h=10 m=18
